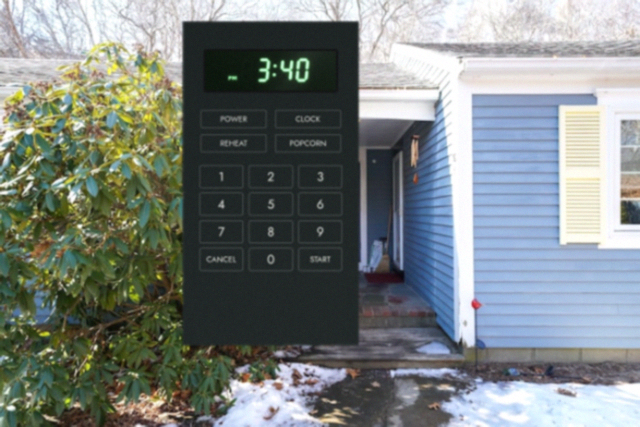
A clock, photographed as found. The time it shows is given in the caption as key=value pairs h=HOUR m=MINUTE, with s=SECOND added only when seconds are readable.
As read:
h=3 m=40
